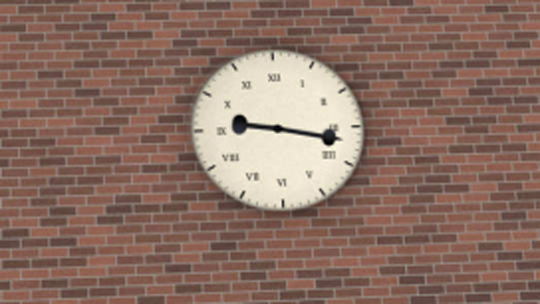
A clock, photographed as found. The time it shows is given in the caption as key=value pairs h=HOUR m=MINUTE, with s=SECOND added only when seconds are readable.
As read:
h=9 m=17
